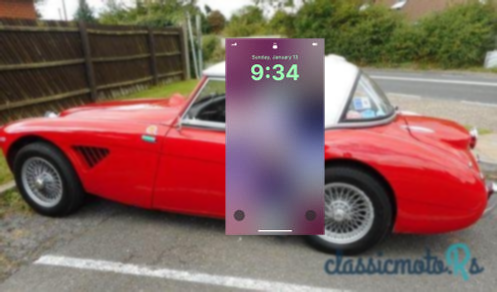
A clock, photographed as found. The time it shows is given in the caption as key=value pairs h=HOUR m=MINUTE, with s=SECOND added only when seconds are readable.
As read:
h=9 m=34
